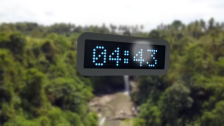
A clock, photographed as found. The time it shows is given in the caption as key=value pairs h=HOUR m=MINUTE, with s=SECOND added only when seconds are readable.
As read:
h=4 m=43
